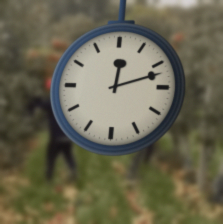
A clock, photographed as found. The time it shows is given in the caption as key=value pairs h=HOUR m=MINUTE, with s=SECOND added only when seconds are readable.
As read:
h=12 m=12
